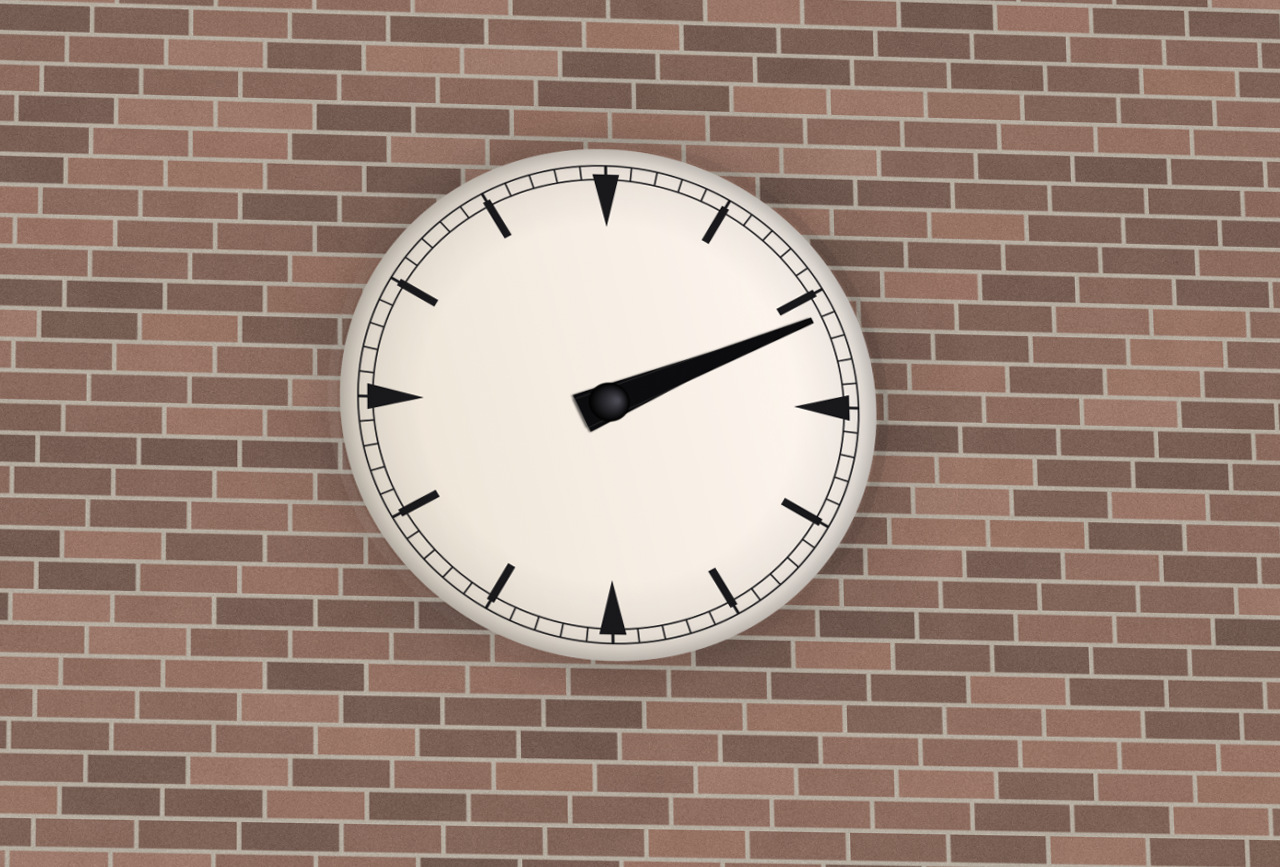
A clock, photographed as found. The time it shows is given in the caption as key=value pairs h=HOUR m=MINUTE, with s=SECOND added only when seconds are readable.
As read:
h=2 m=11
